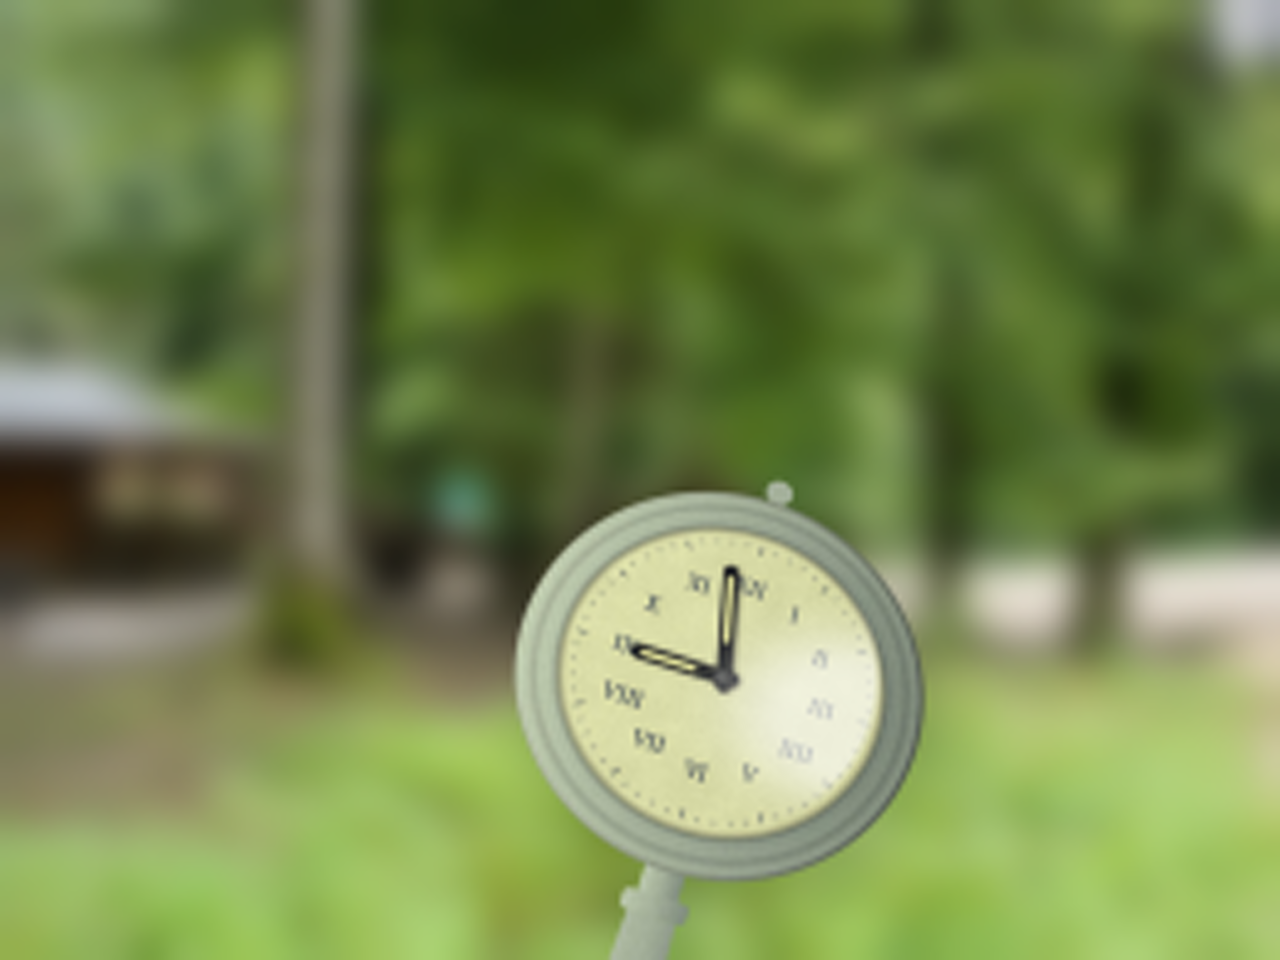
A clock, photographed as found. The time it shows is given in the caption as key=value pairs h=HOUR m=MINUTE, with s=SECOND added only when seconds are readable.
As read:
h=8 m=58
